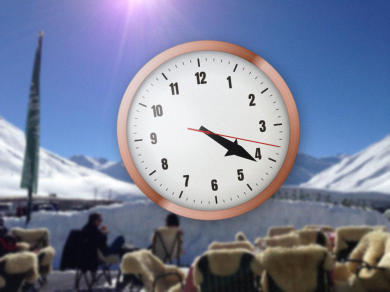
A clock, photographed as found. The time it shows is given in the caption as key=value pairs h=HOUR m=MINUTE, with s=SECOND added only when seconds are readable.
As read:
h=4 m=21 s=18
